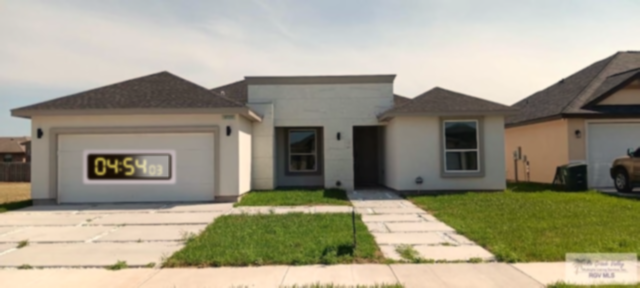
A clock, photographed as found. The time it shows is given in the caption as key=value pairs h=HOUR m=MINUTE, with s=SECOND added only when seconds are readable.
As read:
h=4 m=54
